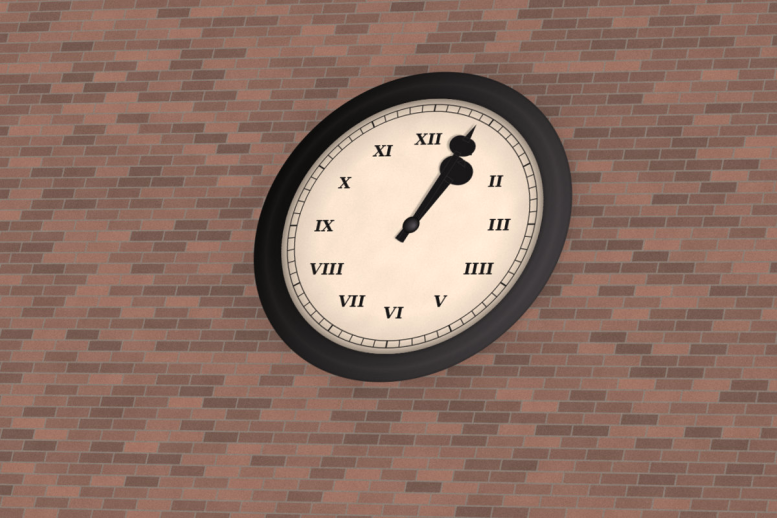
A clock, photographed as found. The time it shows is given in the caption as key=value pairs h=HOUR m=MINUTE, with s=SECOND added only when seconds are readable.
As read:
h=1 m=4
